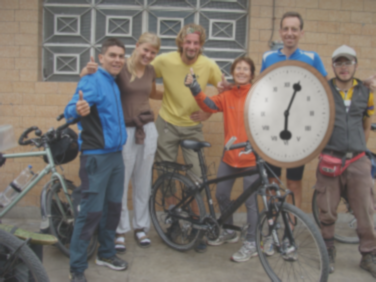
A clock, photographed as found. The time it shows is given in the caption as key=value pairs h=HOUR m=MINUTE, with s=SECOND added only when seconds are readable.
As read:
h=6 m=4
